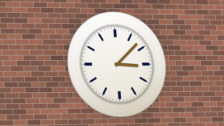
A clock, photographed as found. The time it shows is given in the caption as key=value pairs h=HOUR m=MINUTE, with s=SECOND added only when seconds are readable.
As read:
h=3 m=8
